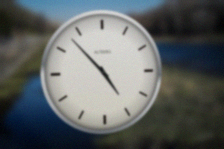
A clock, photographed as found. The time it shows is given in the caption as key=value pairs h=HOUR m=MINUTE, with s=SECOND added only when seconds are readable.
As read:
h=4 m=53
